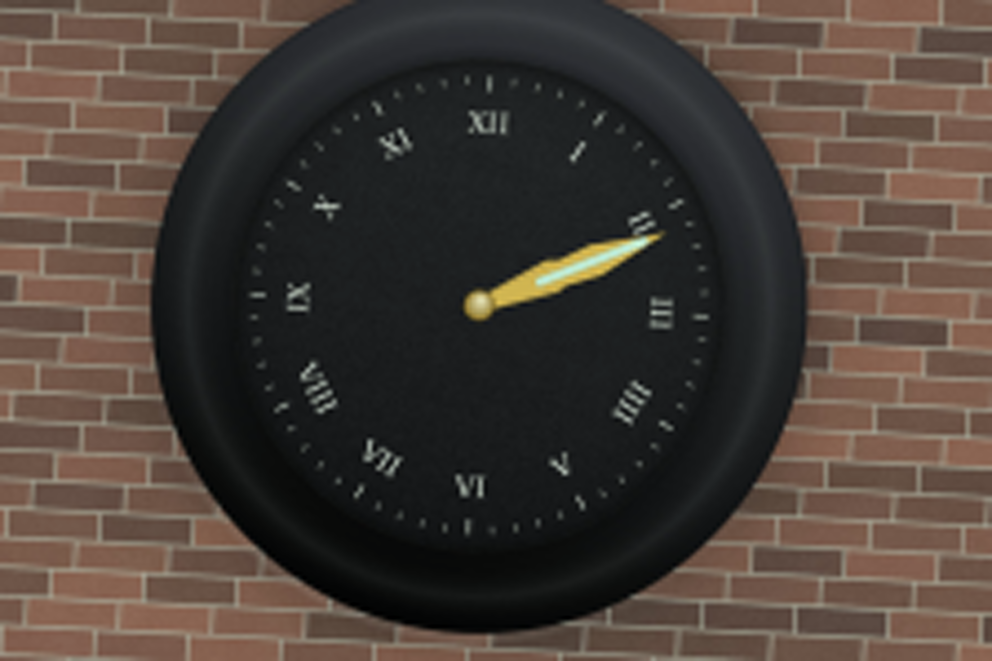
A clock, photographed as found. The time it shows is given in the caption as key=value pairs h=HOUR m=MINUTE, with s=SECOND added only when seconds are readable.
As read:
h=2 m=11
